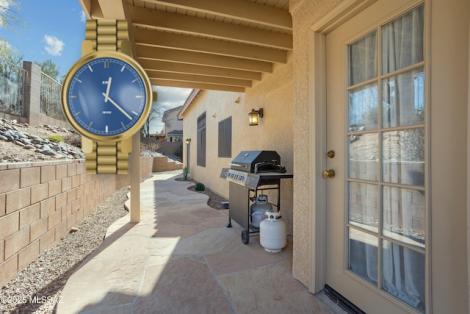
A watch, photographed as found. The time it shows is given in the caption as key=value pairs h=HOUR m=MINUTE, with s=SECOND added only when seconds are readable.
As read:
h=12 m=22
